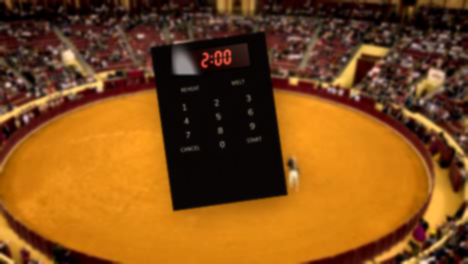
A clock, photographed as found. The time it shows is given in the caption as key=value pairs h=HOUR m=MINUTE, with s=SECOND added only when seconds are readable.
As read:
h=2 m=0
